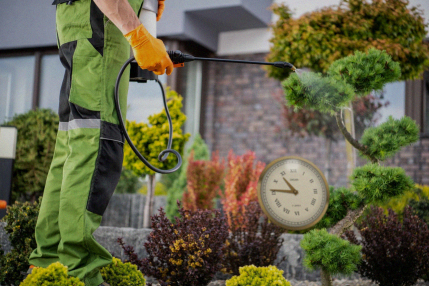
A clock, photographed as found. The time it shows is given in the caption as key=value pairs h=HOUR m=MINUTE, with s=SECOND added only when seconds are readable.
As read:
h=10 m=46
